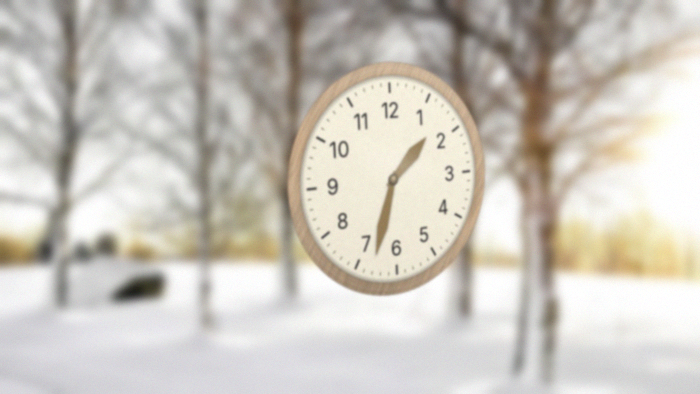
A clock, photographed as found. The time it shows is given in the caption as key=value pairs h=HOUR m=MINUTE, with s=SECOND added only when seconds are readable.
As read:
h=1 m=33
